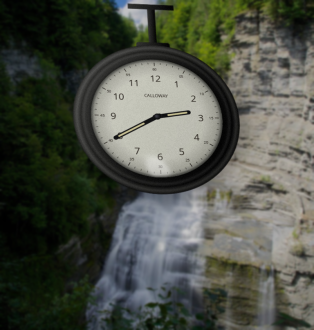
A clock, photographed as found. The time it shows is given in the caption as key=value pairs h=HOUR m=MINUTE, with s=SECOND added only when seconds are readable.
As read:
h=2 m=40
